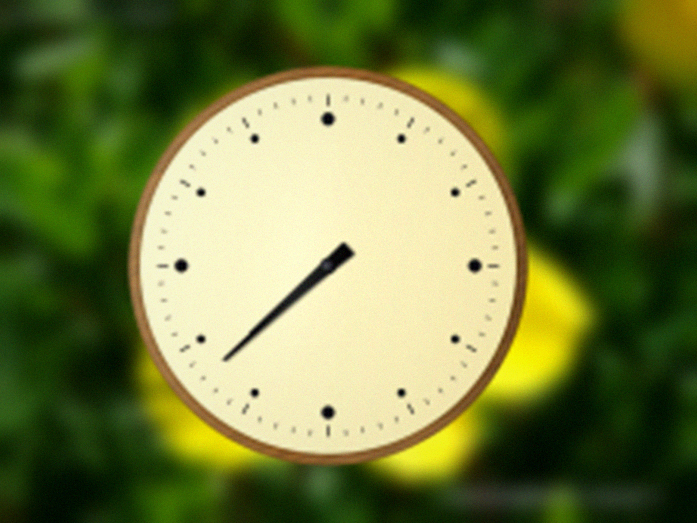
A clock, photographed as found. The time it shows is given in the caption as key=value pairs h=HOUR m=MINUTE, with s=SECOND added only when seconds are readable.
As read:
h=7 m=38
